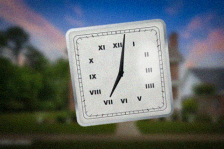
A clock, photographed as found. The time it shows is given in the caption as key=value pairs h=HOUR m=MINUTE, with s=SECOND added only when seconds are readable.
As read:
h=7 m=2
